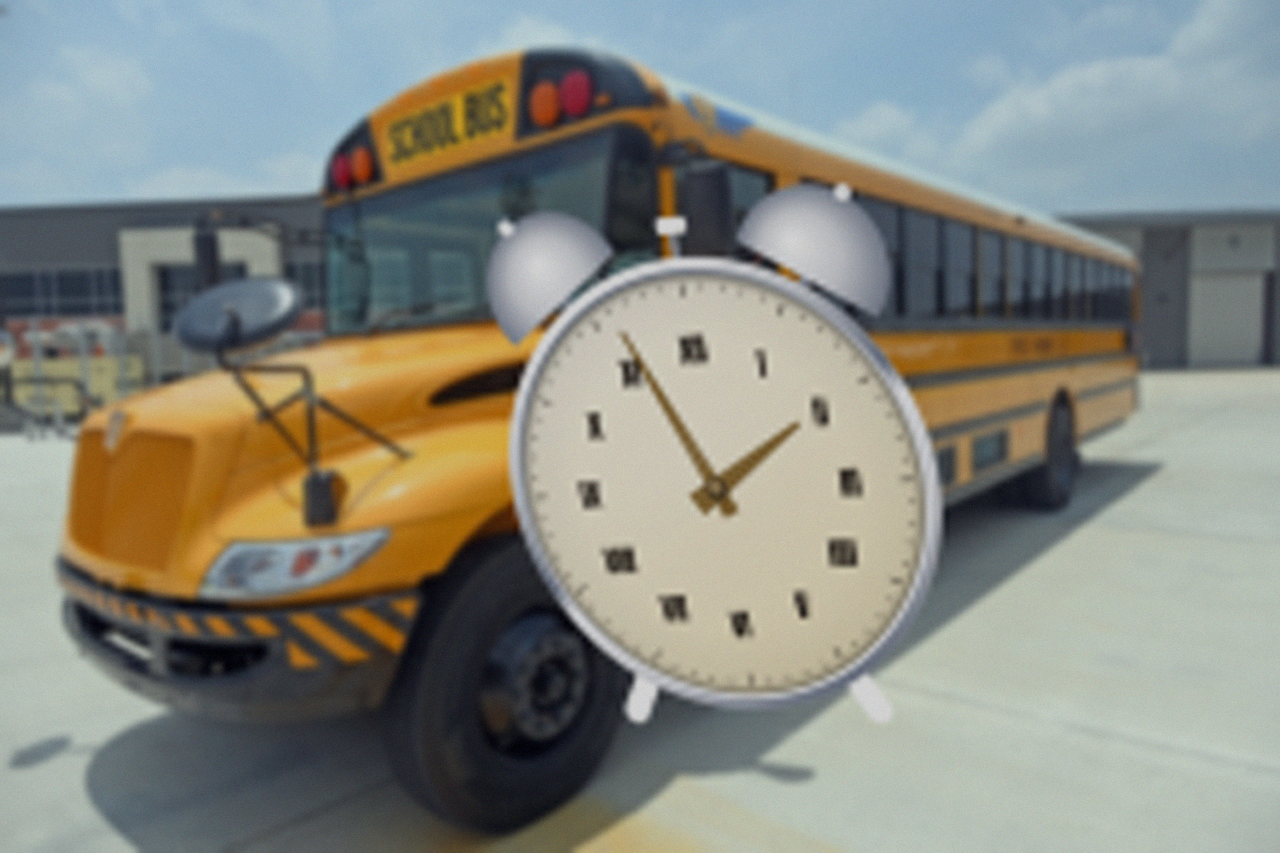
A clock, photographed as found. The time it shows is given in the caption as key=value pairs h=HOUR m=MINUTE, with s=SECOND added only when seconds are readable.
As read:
h=1 m=56
